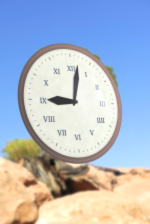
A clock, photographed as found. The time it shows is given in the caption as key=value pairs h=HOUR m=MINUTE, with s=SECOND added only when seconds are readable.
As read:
h=9 m=2
